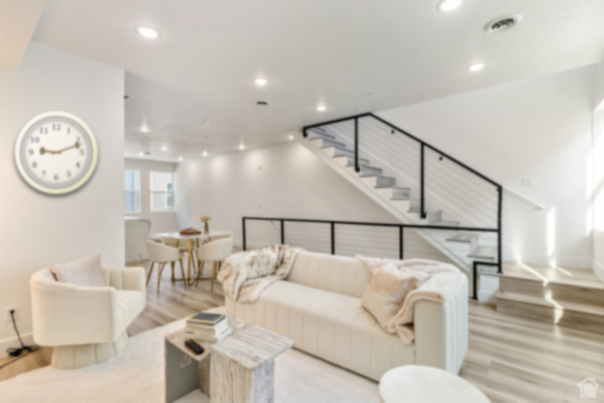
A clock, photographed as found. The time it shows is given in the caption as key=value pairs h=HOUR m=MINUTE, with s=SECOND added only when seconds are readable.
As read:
h=9 m=12
